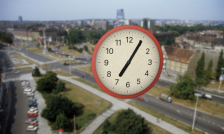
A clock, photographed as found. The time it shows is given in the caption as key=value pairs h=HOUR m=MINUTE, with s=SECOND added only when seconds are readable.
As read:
h=7 m=5
